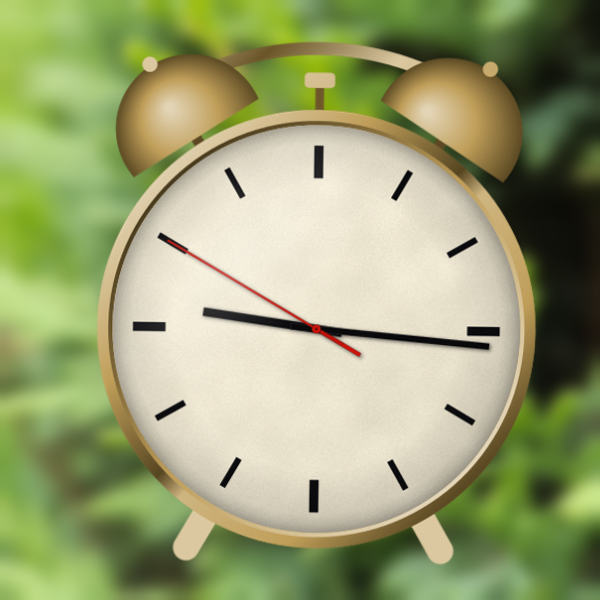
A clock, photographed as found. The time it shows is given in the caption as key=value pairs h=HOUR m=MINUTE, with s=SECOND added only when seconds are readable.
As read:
h=9 m=15 s=50
